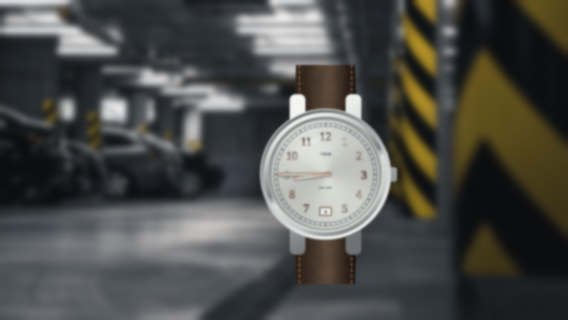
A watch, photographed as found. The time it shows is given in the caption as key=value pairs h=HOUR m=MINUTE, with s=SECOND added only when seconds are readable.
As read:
h=8 m=45
